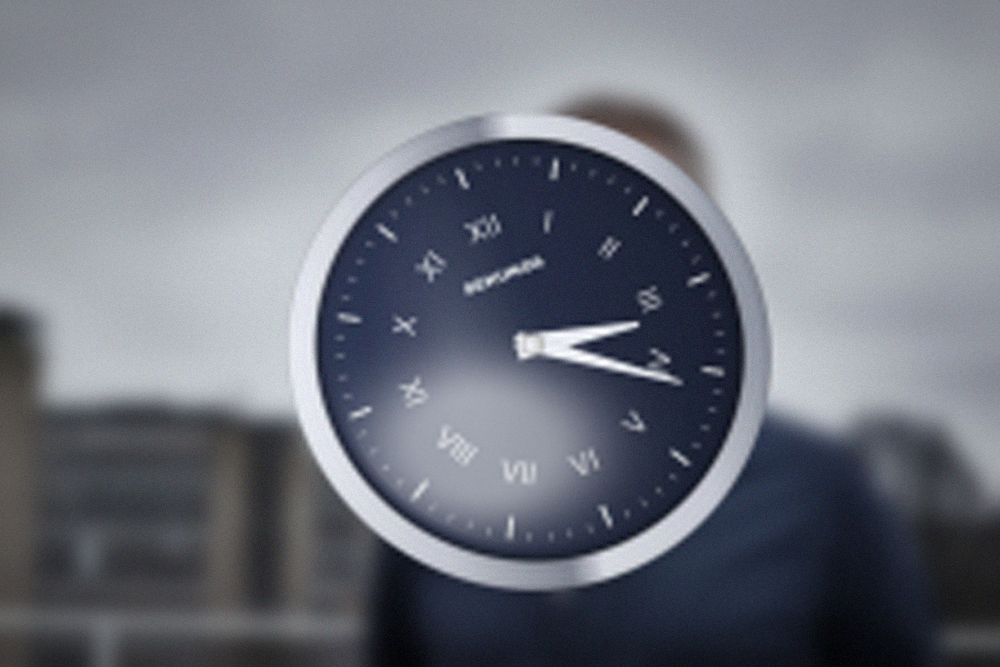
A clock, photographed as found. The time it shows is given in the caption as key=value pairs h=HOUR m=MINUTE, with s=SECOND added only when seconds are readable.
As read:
h=3 m=21
